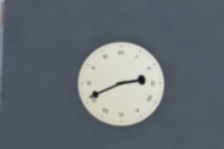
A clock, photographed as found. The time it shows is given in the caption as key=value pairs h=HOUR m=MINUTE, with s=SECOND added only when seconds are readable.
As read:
h=2 m=41
